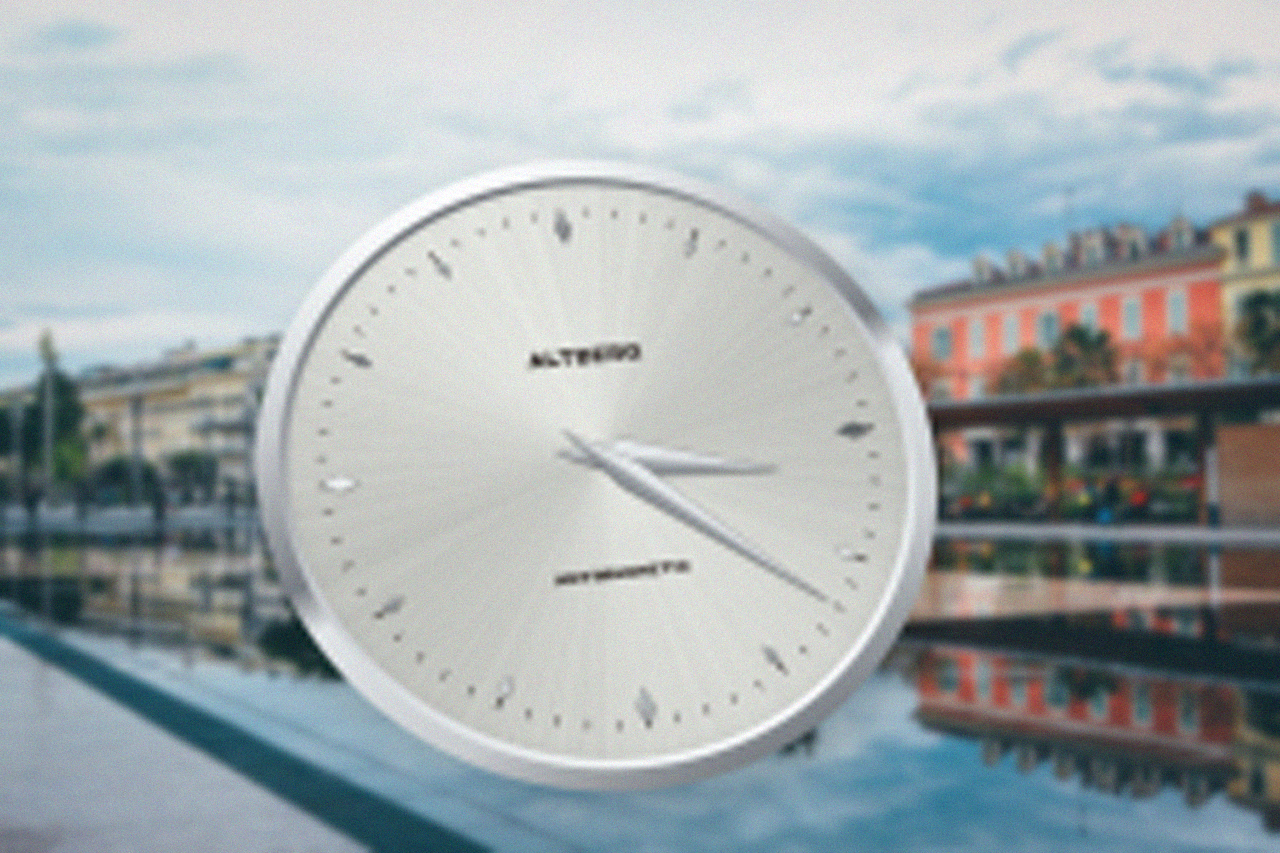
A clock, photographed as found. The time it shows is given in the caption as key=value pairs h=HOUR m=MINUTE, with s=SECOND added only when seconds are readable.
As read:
h=3 m=22
